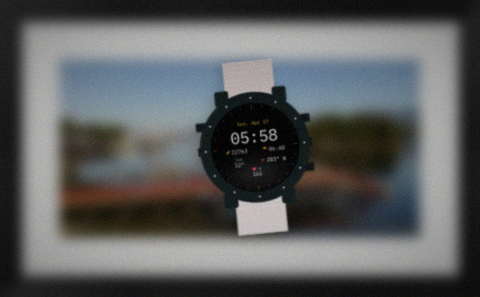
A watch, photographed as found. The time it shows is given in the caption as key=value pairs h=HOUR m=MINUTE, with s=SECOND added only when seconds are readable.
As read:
h=5 m=58
